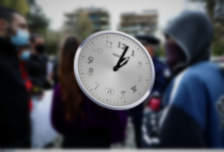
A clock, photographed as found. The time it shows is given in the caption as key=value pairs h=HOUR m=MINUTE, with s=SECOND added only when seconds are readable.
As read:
h=1 m=2
